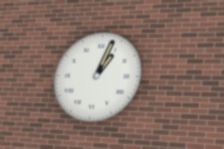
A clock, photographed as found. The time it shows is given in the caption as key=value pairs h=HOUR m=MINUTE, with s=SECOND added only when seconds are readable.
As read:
h=1 m=3
